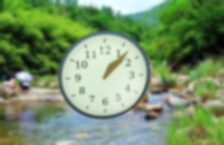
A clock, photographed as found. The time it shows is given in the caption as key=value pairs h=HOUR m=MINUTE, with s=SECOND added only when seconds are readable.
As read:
h=1 m=7
